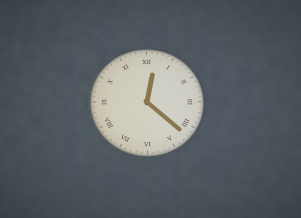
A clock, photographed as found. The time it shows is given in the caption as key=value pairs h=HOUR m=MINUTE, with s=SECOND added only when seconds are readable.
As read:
h=12 m=22
